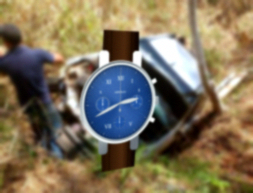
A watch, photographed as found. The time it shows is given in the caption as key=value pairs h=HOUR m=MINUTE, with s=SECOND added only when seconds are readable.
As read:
h=2 m=41
